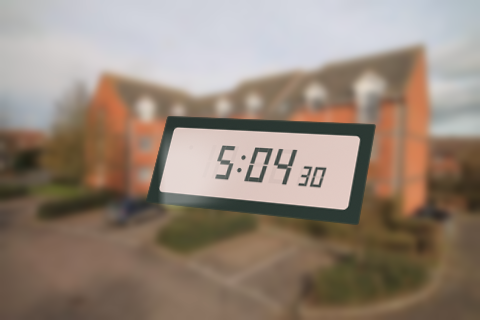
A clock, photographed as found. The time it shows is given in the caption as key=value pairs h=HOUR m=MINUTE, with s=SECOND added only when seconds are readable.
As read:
h=5 m=4 s=30
